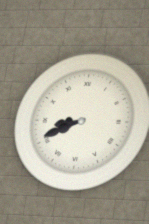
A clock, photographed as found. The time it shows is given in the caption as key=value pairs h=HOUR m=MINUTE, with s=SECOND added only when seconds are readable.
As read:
h=8 m=41
